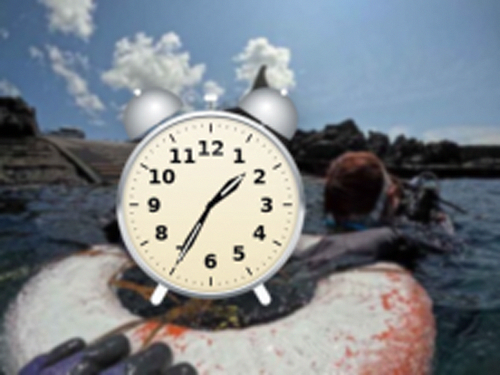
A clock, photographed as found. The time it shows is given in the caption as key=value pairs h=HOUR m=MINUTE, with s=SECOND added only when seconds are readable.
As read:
h=1 m=35
